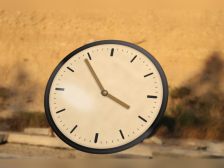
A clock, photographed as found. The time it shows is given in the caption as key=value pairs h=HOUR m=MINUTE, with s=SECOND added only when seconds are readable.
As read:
h=3 m=54
